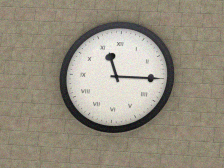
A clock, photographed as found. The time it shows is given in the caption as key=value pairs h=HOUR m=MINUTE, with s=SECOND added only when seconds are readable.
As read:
h=11 m=15
